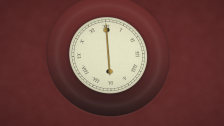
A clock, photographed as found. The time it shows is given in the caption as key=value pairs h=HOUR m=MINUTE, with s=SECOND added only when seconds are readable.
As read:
h=6 m=0
